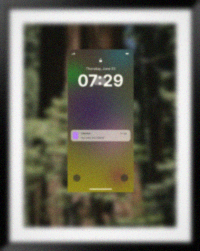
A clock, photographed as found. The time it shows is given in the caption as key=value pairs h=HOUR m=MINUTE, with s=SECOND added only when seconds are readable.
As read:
h=7 m=29
